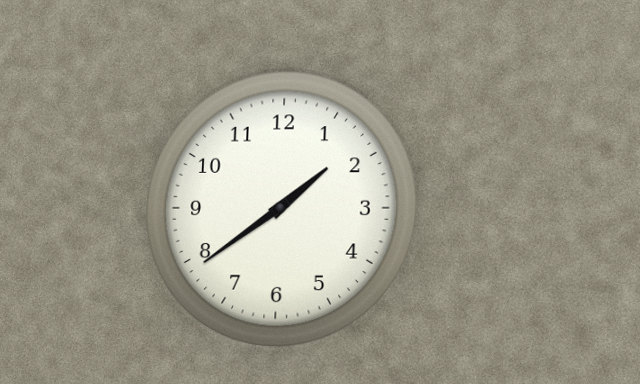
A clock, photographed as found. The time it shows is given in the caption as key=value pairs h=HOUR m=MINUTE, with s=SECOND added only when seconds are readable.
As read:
h=1 m=39
